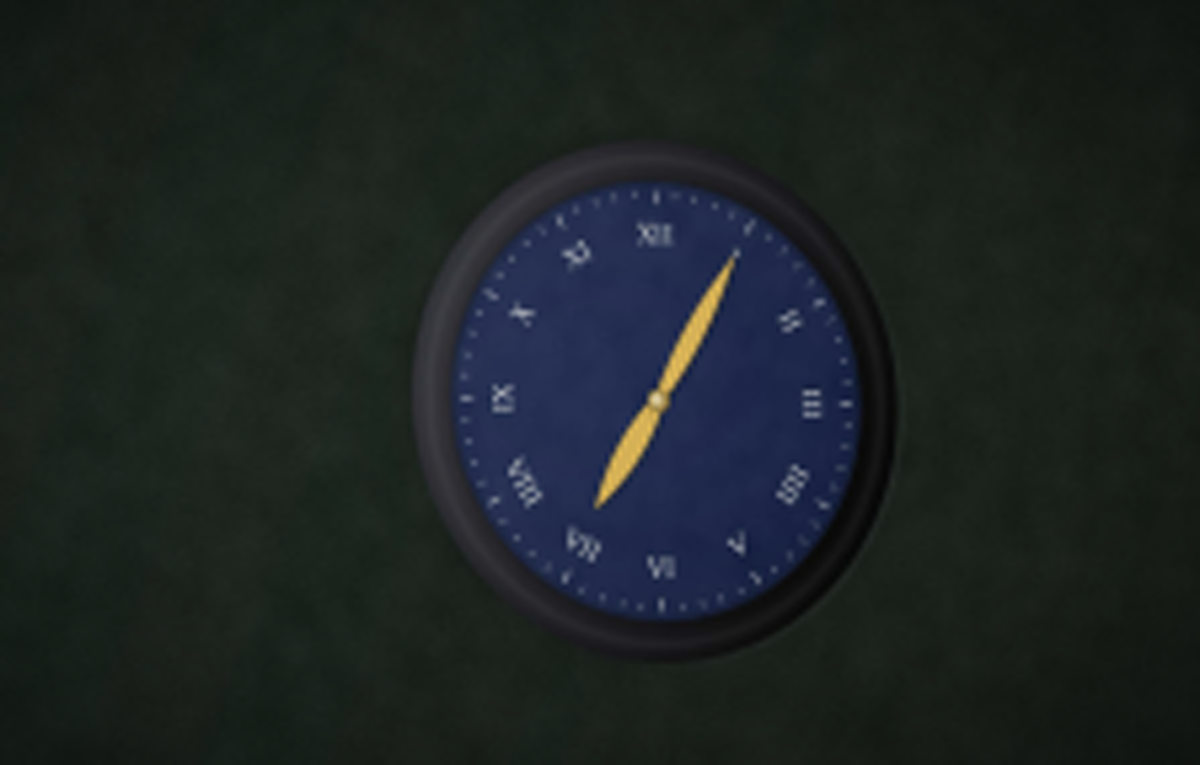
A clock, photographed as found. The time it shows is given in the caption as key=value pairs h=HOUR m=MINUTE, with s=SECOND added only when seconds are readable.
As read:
h=7 m=5
